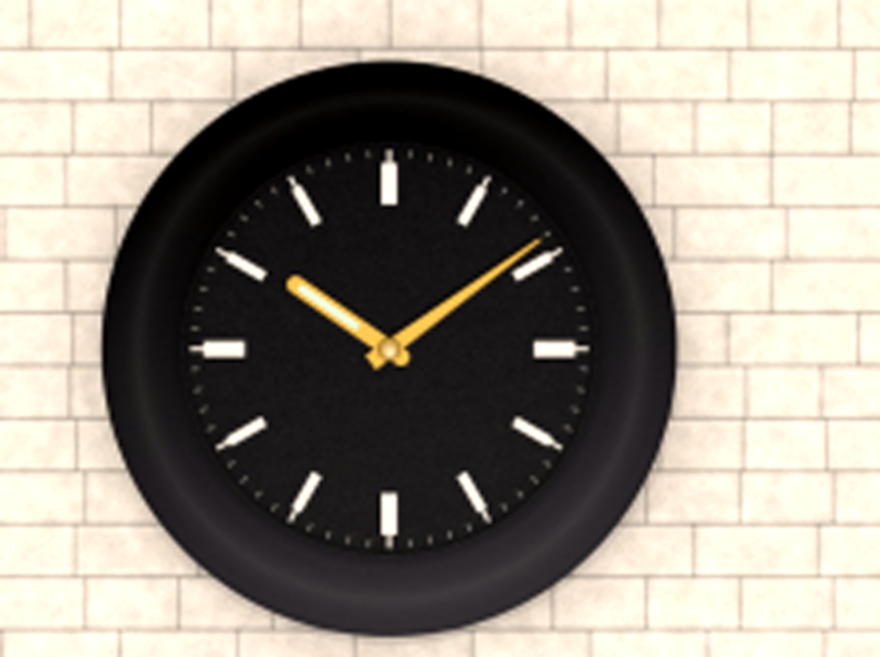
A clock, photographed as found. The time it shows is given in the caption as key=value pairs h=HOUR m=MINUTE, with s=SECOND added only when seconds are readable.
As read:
h=10 m=9
